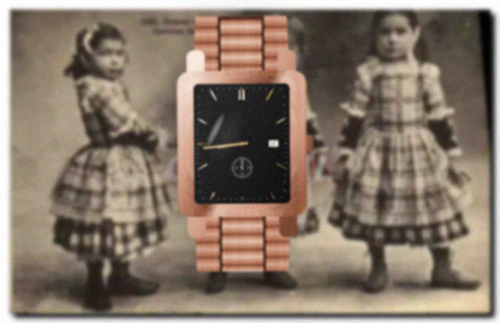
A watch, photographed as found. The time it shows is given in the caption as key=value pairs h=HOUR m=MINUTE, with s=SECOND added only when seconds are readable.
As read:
h=8 m=44
